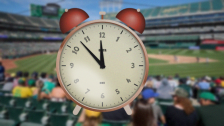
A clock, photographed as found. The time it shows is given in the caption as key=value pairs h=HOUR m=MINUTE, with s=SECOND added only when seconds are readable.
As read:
h=11 m=53
